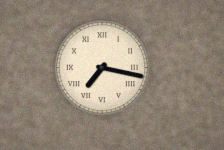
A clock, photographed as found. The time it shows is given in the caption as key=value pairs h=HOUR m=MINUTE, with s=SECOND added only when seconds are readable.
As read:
h=7 m=17
